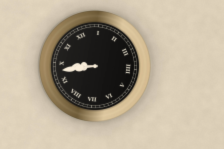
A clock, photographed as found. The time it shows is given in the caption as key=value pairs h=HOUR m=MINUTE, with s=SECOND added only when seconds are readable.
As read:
h=9 m=48
